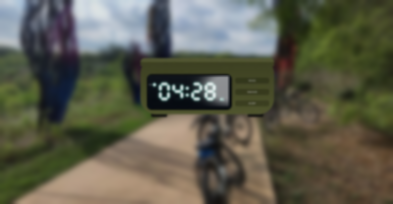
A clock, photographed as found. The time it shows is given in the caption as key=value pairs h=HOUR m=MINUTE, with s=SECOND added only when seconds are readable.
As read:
h=4 m=28
